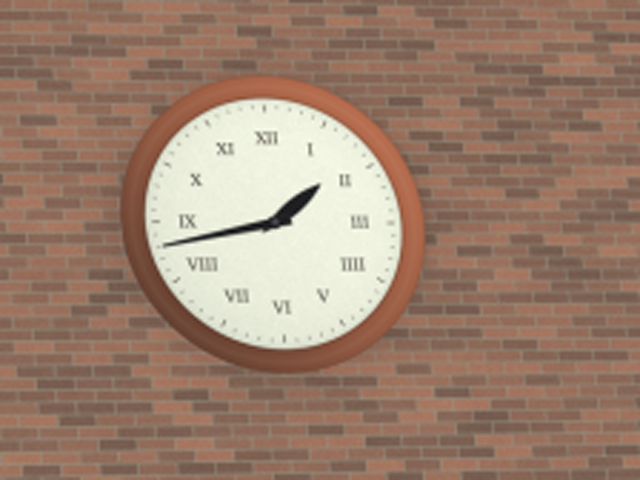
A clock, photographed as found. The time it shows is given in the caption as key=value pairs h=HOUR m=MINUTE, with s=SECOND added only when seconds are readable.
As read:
h=1 m=43
